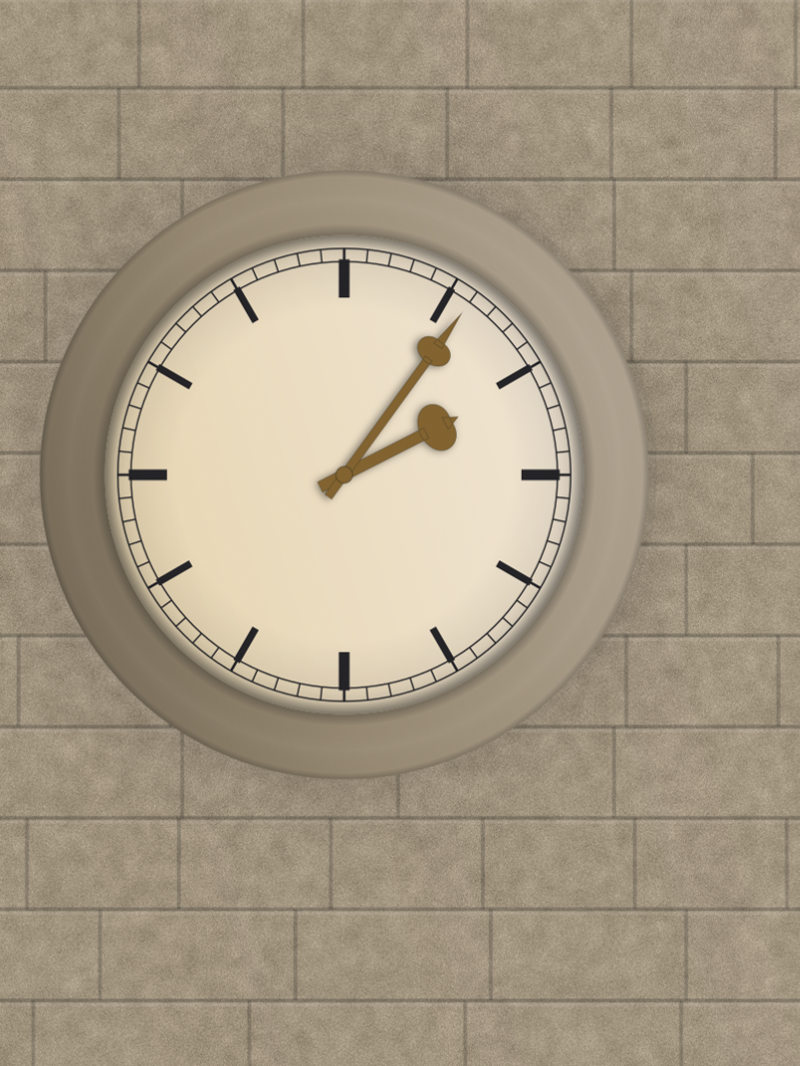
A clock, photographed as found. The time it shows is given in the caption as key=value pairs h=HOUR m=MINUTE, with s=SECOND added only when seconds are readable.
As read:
h=2 m=6
